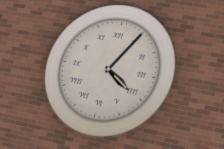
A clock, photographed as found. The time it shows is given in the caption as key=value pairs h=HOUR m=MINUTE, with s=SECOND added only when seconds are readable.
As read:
h=4 m=5
